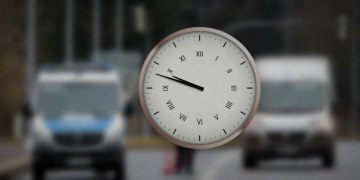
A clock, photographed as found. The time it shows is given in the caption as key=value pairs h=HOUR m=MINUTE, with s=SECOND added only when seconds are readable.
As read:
h=9 m=48
